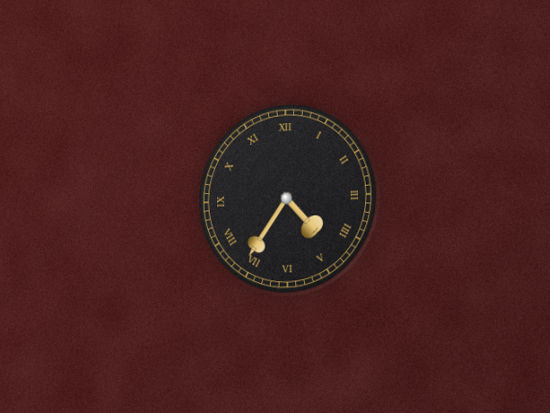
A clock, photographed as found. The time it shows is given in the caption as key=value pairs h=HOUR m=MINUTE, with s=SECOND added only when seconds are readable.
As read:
h=4 m=36
